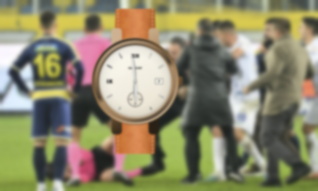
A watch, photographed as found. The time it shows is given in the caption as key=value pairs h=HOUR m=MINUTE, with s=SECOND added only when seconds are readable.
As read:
h=5 m=59
